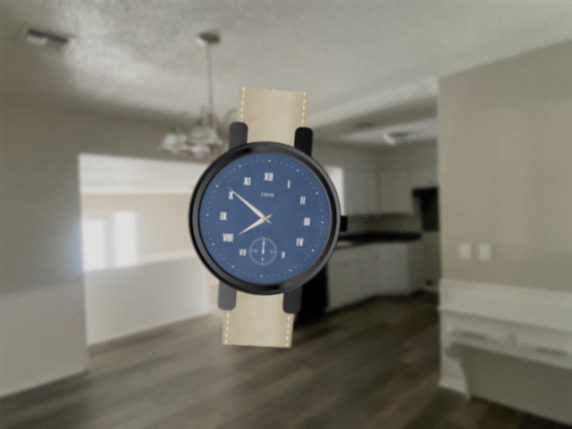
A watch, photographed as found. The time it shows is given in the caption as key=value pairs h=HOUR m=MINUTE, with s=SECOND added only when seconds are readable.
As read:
h=7 m=51
